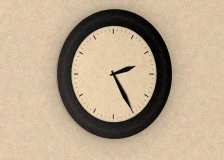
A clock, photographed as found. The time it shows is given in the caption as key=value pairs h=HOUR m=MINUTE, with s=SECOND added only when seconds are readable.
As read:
h=2 m=25
